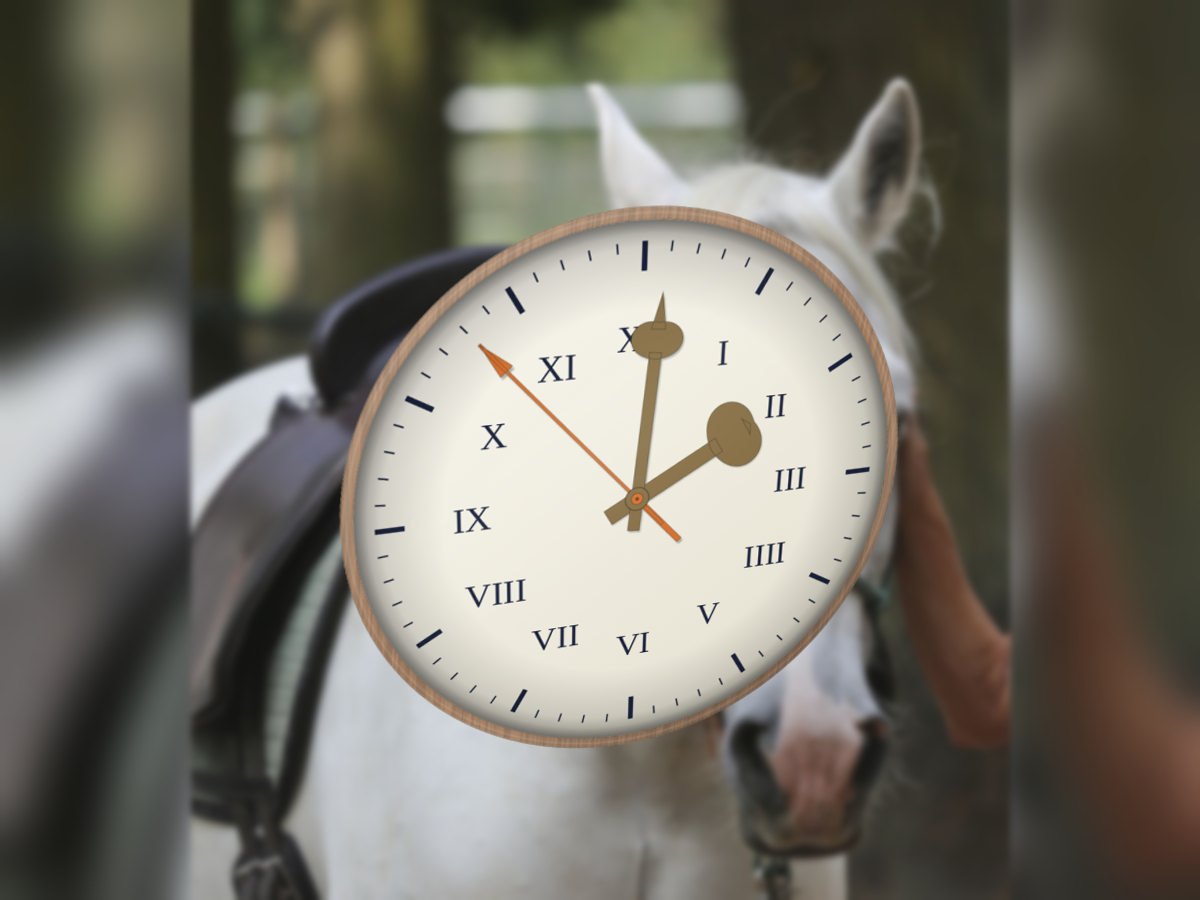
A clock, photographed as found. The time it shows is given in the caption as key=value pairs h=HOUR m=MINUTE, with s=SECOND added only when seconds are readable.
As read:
h=2 m=0 s=53
